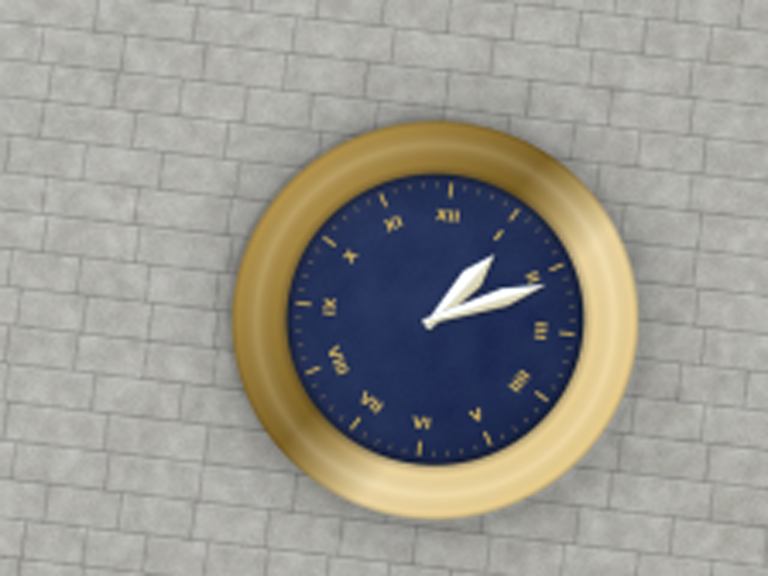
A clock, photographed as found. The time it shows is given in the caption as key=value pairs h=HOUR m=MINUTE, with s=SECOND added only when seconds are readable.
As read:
h=1 m=11
